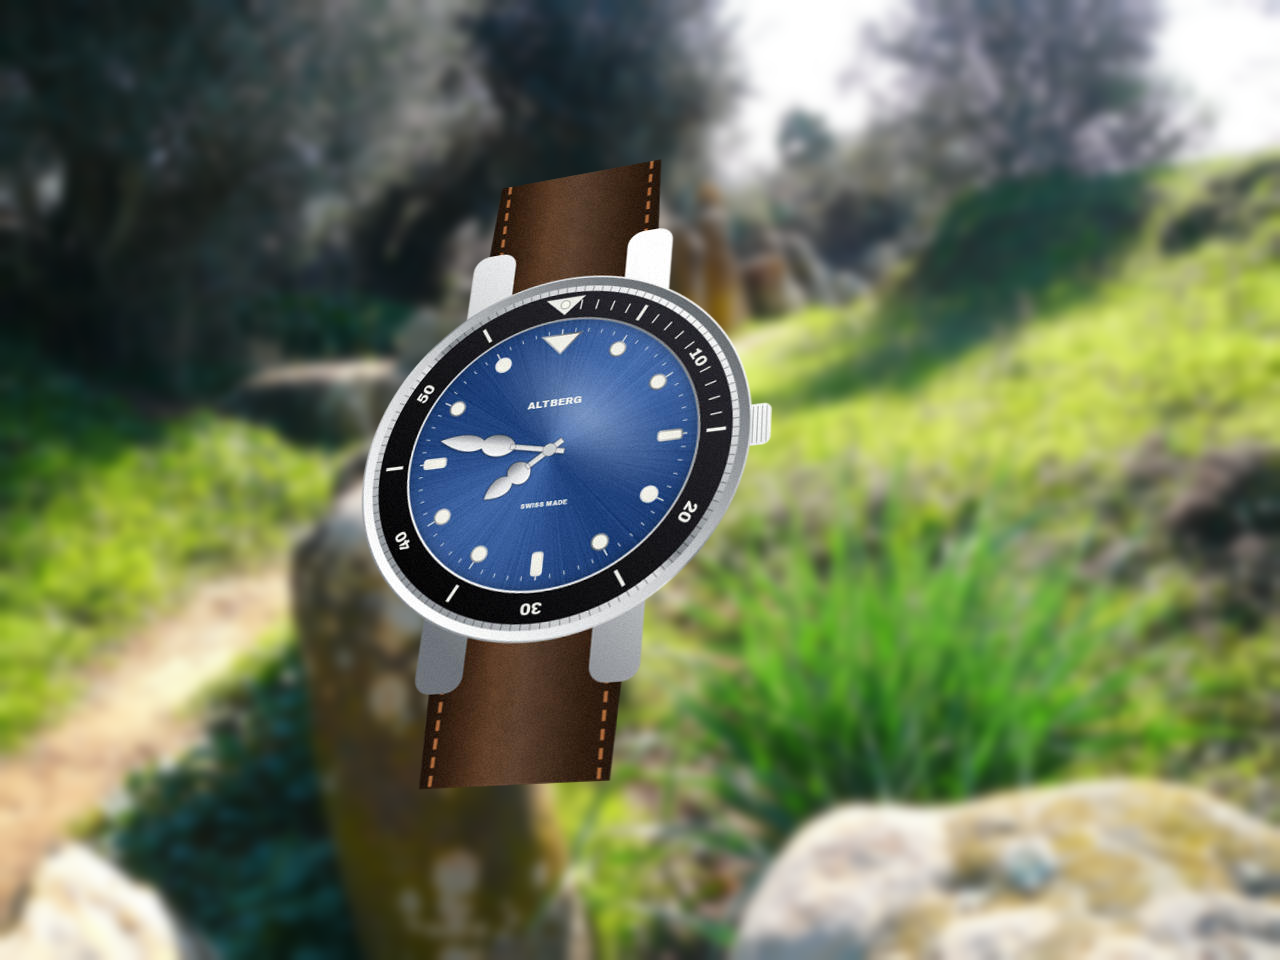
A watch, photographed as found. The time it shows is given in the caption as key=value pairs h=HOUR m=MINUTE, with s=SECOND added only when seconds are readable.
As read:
h=7 m=47
